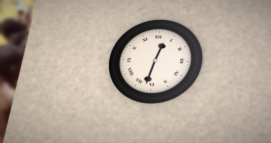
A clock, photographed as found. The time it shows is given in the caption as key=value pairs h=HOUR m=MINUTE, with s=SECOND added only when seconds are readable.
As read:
h=12 m=32
